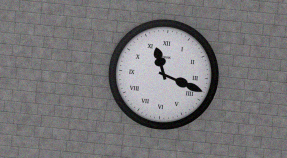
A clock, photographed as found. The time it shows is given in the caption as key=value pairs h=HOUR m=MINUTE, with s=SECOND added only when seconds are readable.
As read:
h=11 m=18
